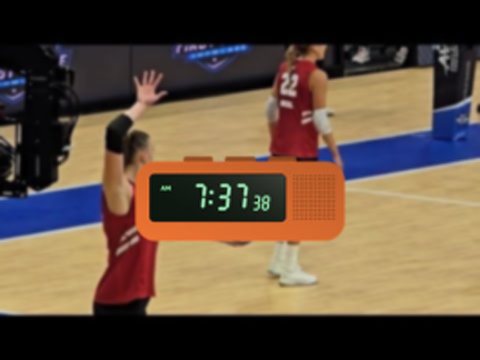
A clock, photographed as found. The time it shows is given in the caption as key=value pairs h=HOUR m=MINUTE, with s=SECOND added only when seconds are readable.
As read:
h=7 m=37 s=38
